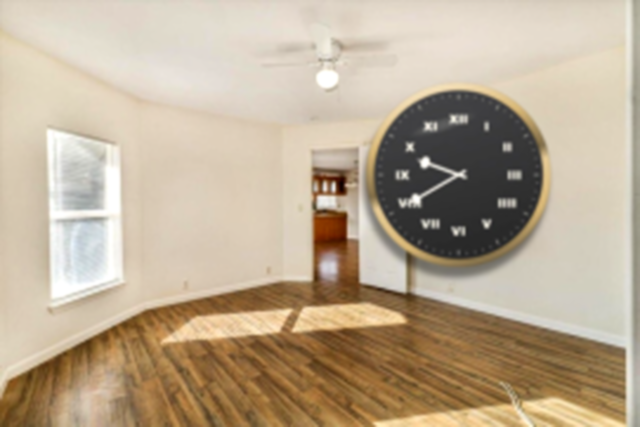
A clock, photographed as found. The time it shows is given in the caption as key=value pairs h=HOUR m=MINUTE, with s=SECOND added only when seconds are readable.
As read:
h=9 m=40
